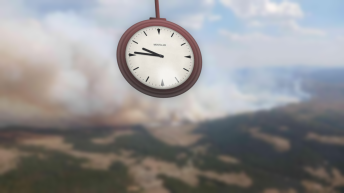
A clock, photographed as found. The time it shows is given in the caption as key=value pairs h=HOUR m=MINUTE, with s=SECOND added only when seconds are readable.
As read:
h=9 m=46
